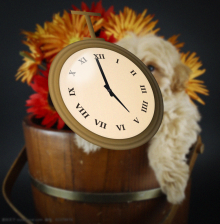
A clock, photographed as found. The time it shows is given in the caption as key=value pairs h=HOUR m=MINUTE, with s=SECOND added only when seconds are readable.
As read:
h=4 m=59
